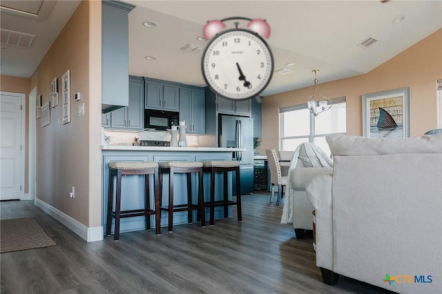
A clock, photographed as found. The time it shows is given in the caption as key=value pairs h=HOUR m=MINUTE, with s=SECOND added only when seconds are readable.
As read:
h=5 m=26
